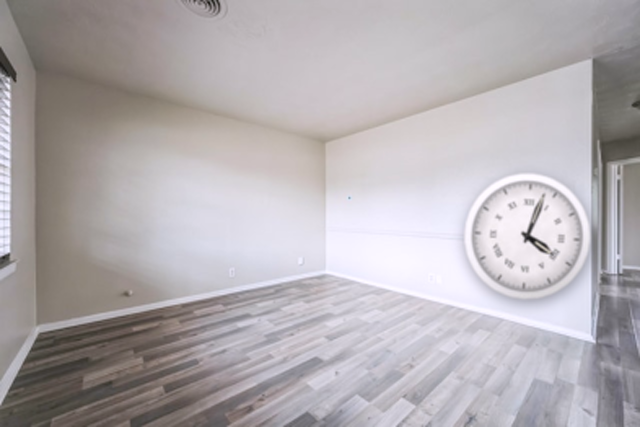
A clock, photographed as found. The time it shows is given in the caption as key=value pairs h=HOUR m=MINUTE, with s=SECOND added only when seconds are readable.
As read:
h=4 m=3
